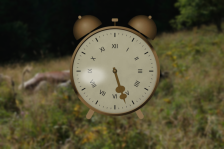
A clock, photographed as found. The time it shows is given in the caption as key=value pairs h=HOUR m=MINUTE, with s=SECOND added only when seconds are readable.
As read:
h=5 m=27
